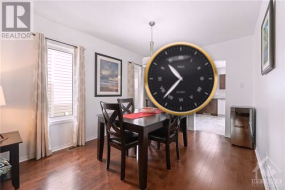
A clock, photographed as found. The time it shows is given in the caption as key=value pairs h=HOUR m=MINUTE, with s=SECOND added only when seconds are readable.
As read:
h=10 m=37
